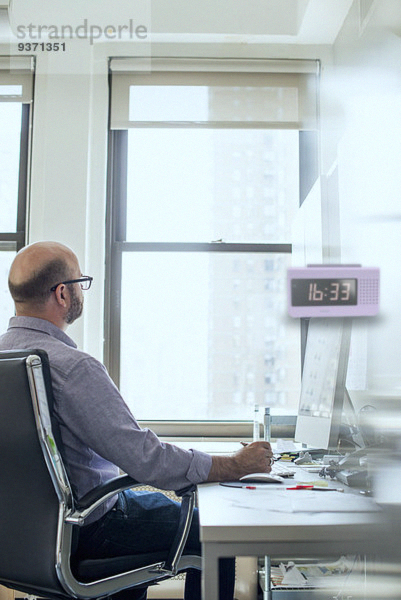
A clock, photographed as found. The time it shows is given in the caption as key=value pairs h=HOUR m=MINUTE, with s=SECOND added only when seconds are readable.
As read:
h=16 m=33
